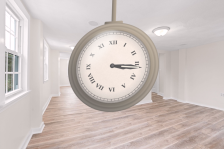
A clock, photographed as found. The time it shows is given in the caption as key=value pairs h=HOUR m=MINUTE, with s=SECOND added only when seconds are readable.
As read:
h=3 m=16
